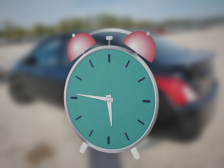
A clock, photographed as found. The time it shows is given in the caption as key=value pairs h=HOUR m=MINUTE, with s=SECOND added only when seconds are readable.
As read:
h=5 m=46
